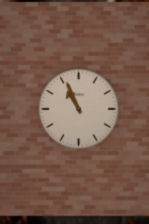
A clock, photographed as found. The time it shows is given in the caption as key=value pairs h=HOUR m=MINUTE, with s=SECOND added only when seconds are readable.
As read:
h=10 m=56
